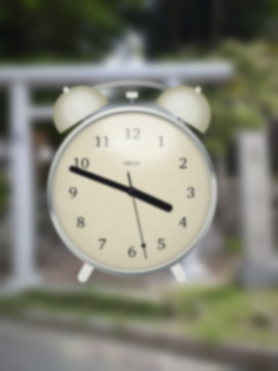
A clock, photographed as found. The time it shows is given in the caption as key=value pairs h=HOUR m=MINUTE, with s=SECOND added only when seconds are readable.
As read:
h=3 m=48 s=28
